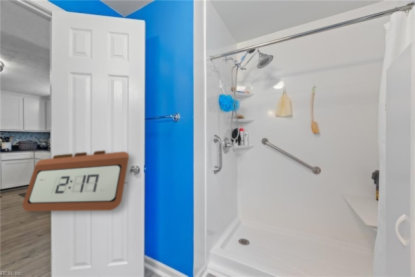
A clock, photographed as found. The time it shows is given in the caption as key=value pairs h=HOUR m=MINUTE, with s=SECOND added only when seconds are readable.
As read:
h=2 m=17
